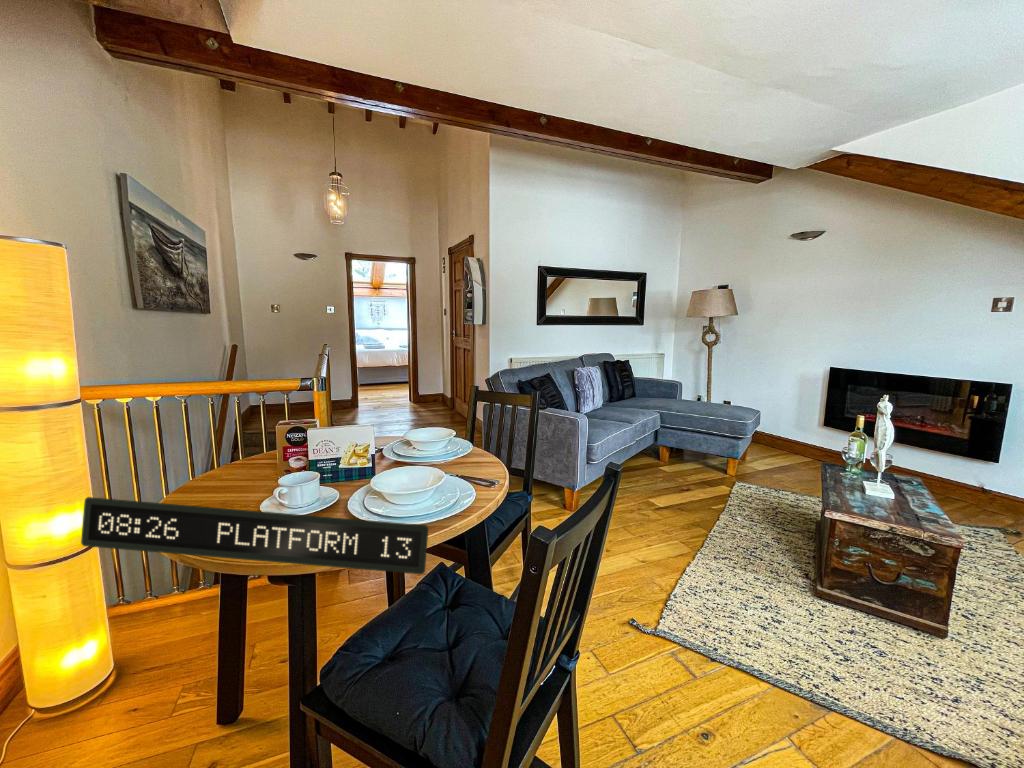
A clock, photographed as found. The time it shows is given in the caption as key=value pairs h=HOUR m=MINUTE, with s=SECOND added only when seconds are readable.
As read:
h=8 m=26
